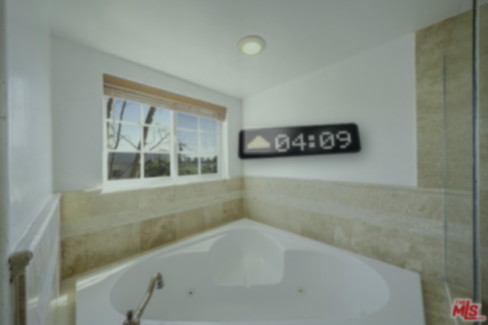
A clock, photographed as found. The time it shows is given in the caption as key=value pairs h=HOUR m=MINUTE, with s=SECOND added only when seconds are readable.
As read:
h=4 m=9
